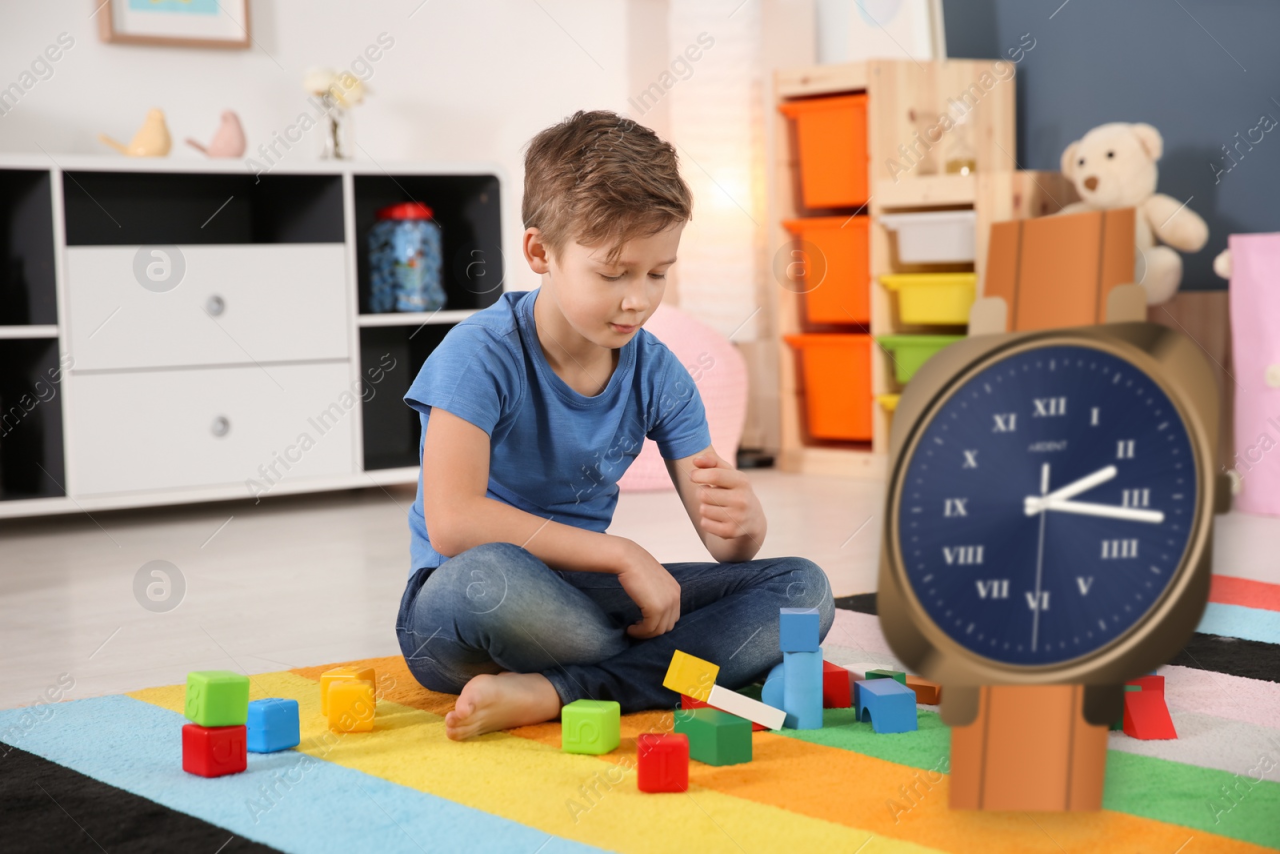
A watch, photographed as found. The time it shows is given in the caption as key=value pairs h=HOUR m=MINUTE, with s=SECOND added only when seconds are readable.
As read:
h=2 m=16 s=30
